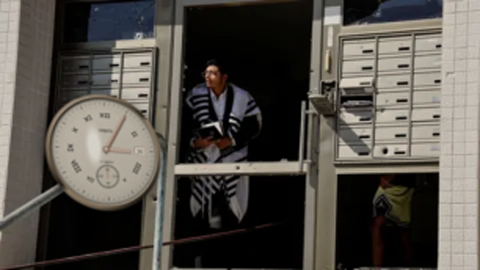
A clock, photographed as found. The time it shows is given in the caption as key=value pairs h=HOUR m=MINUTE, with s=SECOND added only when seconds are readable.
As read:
h=3 m=5
